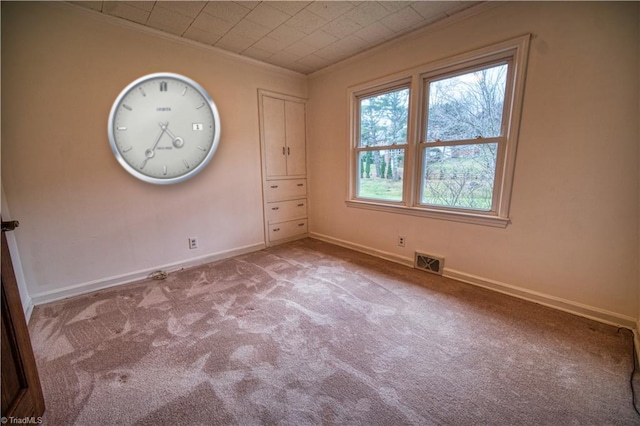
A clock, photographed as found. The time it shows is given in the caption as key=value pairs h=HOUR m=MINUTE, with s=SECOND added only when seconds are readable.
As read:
h=4 m=35
